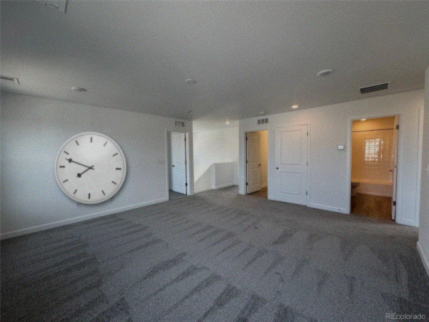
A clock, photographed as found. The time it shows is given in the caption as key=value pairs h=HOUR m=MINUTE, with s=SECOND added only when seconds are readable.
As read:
h=7 m=48
